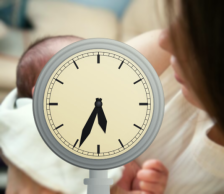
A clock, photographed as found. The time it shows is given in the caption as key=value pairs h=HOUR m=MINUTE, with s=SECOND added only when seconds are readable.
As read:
h=5 m=34
